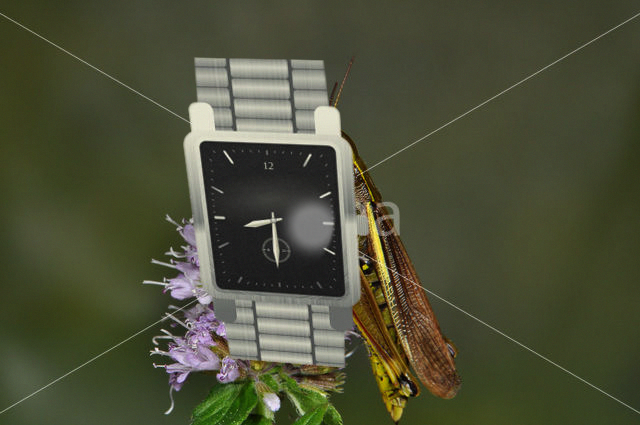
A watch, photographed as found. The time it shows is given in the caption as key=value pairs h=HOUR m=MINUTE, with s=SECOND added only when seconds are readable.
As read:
h=8 m=30
